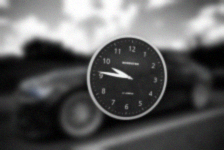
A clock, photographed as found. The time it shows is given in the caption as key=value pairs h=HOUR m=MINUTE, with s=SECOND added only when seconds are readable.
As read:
h=9 m=46
